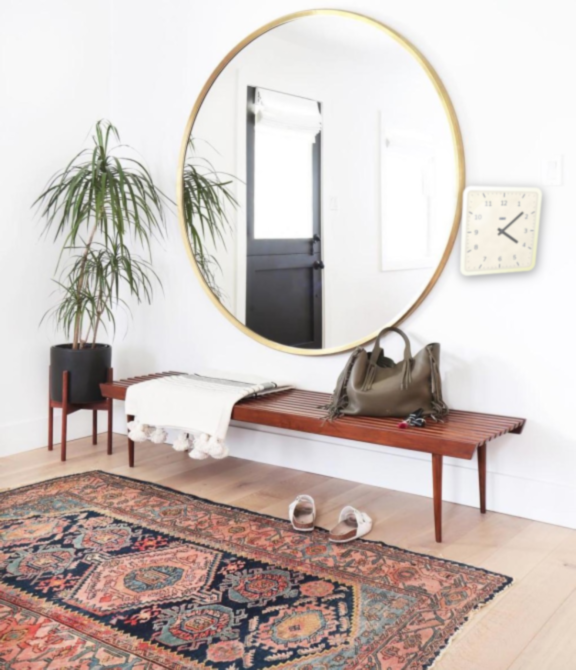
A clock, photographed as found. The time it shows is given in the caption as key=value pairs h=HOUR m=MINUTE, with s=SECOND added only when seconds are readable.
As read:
h=4 m=8
